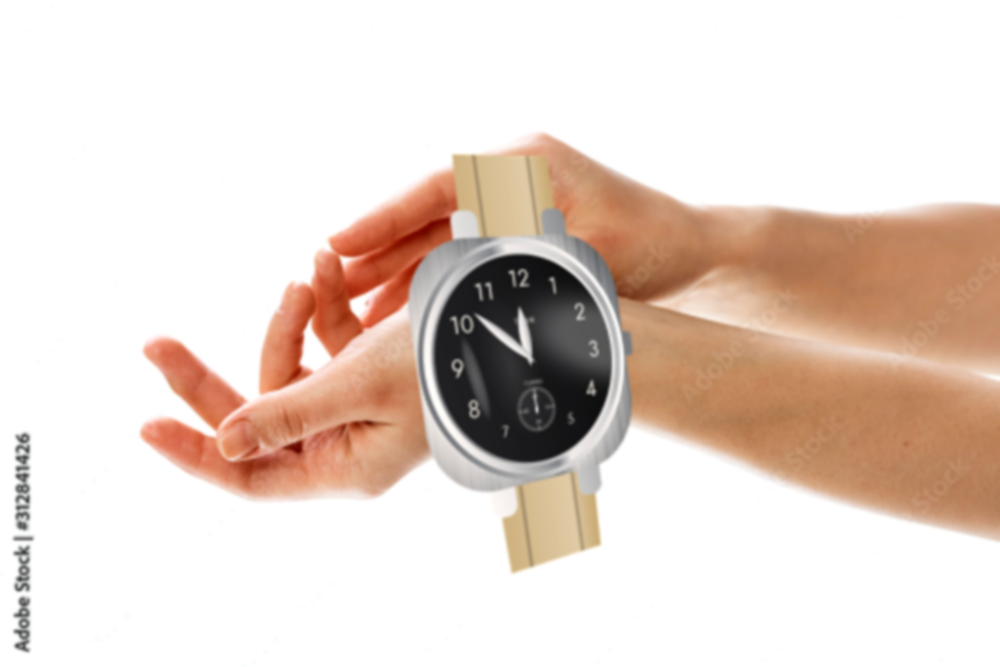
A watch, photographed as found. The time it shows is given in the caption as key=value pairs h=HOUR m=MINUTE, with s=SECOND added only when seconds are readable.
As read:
h=11 m=52
